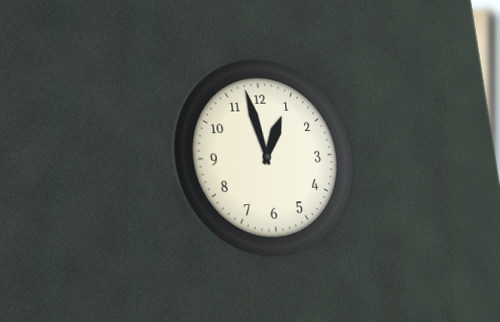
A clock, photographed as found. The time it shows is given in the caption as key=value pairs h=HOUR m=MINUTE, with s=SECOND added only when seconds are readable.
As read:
h=12 m=58
